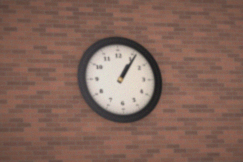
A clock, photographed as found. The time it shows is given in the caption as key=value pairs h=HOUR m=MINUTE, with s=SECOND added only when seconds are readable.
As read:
h=1 m=6
